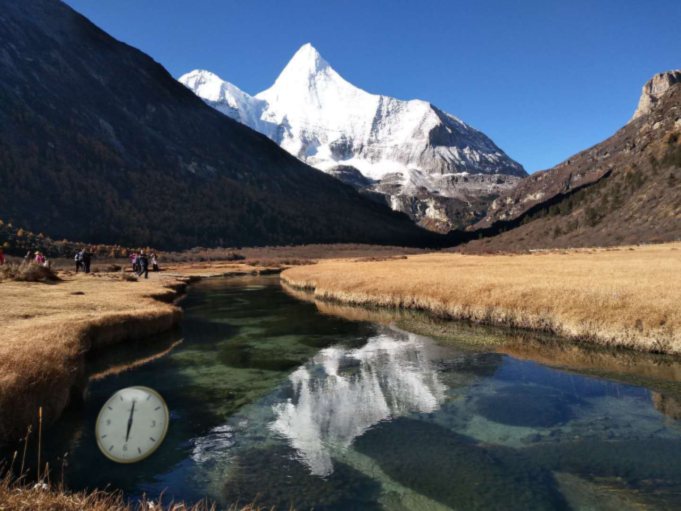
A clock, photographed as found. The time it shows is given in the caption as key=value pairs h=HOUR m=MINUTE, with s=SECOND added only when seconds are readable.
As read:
h=6 m=0
